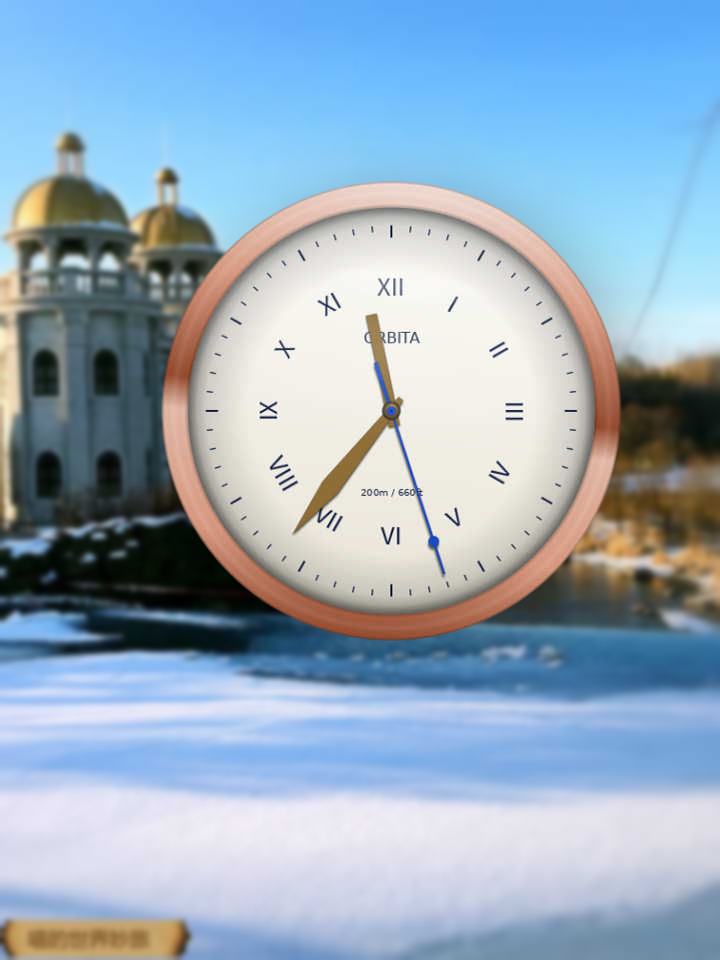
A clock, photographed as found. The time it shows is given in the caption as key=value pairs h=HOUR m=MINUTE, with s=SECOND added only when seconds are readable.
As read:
h=11 m=36 s=27
